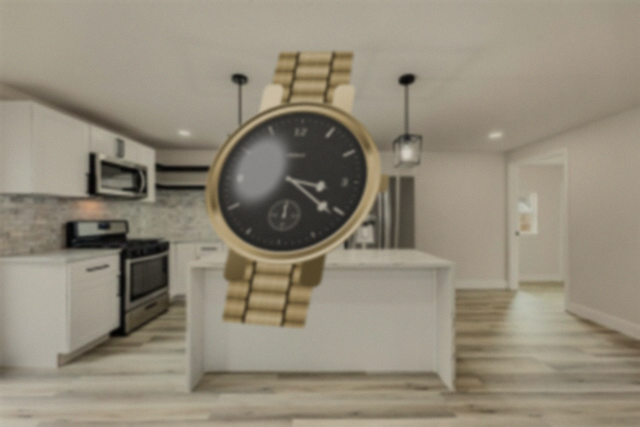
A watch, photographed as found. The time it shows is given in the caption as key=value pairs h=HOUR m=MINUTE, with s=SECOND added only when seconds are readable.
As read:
h=3 m=21
